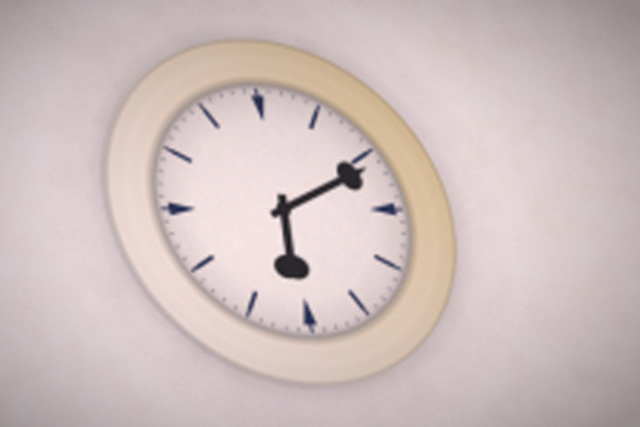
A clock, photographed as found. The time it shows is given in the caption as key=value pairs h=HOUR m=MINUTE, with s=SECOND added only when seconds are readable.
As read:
h=6 m=11
